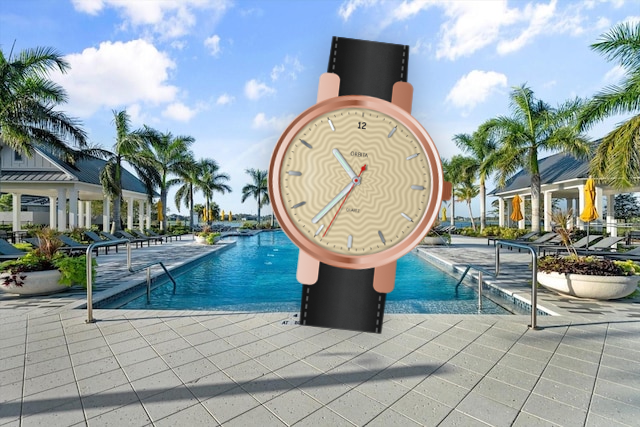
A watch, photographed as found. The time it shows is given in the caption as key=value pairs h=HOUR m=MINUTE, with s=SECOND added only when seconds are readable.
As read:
h=10 m=36 s=34
